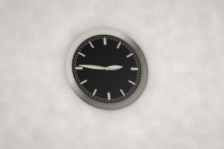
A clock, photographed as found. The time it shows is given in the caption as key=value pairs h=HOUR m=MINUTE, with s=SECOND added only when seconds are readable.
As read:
h=2 m=46
